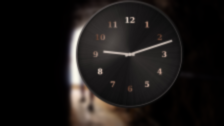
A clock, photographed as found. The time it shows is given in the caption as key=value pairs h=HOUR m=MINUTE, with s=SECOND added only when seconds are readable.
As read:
h=9 m=12
